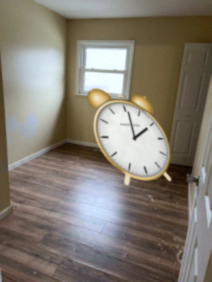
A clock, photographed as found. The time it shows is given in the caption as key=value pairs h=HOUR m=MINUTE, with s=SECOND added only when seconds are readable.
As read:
h=2 m=1
